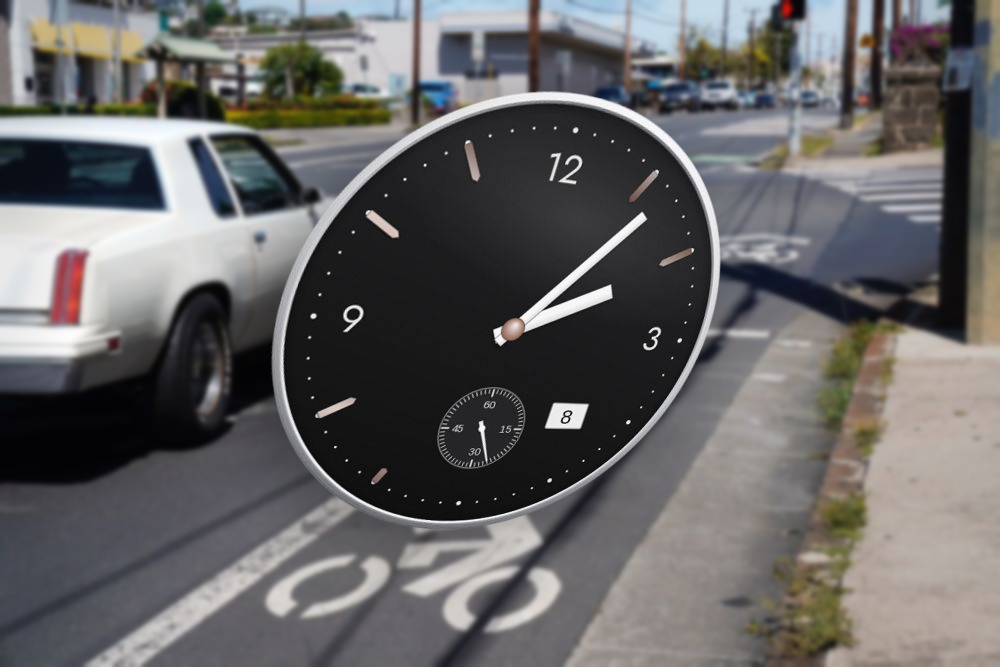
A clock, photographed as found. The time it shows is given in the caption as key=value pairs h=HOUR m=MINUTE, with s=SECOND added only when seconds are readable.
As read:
h=2 m=6 s=26
